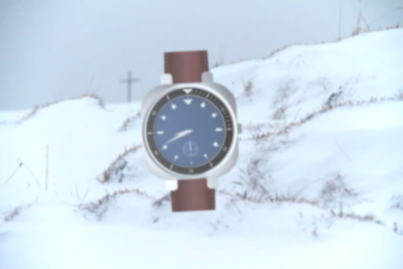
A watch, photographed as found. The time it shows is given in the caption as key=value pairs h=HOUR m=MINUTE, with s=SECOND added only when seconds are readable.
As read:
h=8 m=41
